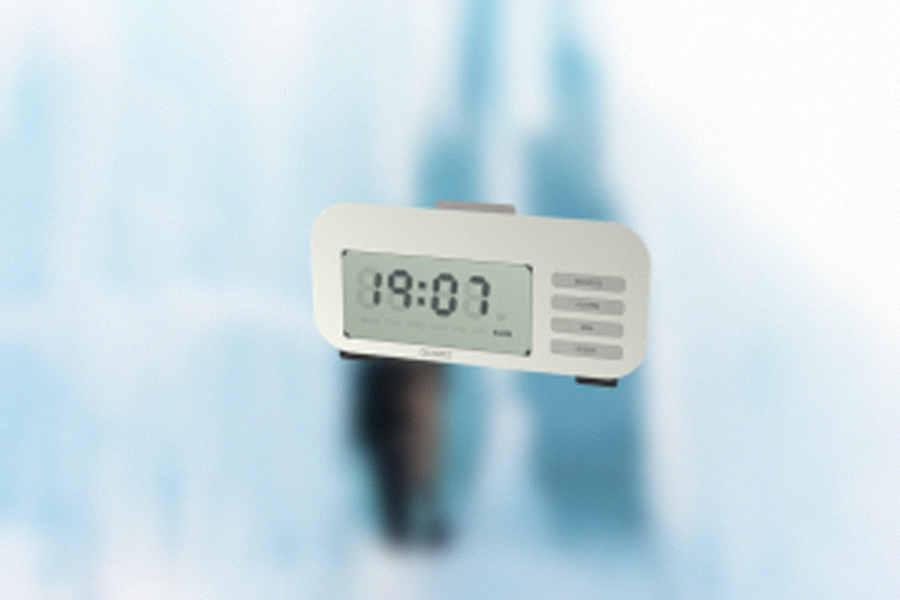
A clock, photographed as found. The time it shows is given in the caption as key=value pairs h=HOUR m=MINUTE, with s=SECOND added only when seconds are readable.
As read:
h=19 m=7
